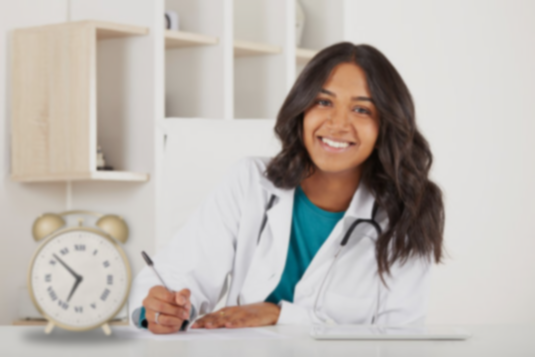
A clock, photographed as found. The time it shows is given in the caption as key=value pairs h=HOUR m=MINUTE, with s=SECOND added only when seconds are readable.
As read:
h=6 m=52
